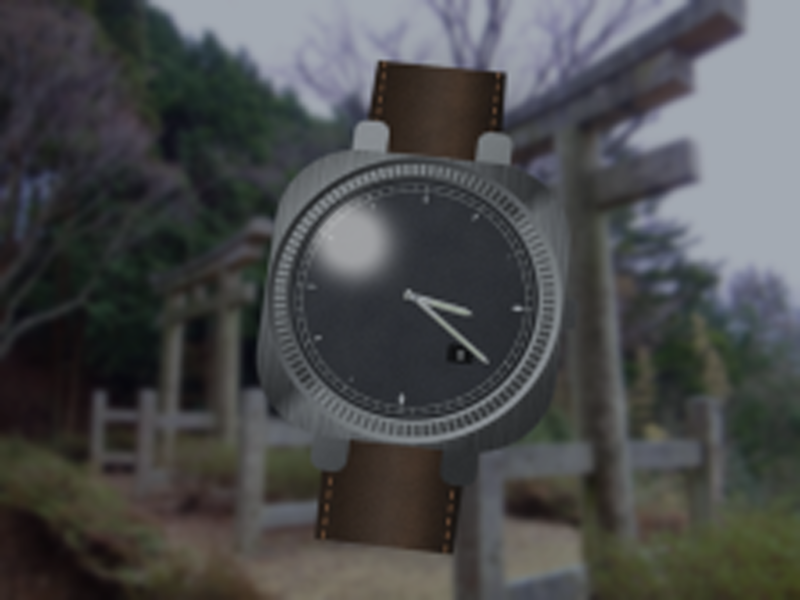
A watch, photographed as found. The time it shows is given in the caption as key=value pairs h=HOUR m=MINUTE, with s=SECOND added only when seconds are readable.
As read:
h=3 m=21
